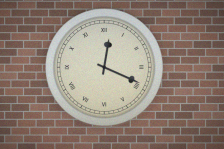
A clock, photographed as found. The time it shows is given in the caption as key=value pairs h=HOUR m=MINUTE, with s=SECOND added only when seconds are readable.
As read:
h=12 m=19
